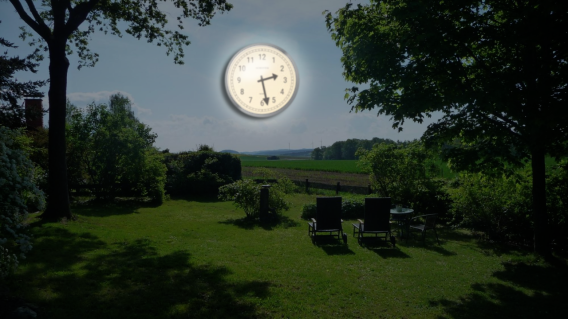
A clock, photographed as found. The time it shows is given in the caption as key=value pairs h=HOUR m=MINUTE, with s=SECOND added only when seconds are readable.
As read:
h=2 m=28
